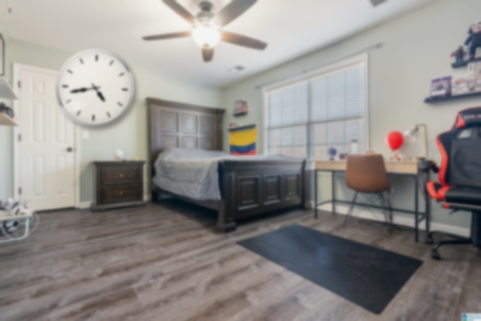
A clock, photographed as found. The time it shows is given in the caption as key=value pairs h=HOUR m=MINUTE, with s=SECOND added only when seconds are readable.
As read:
h=4 m=43
